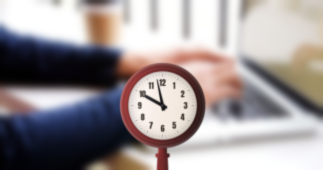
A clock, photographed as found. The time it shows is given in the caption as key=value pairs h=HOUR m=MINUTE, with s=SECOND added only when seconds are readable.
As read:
h=9 m=58
